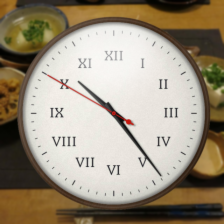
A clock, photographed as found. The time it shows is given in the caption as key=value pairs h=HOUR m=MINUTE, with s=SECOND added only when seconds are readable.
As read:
h=10 m=23 s=50
